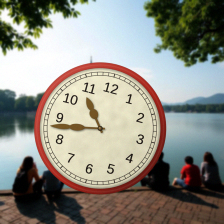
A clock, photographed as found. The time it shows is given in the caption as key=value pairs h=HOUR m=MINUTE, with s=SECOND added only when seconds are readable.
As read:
h=10 m=43
